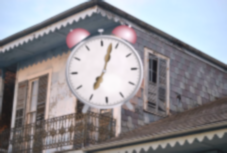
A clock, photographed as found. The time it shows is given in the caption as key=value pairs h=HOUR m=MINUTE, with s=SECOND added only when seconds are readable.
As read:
h=7 m=3
